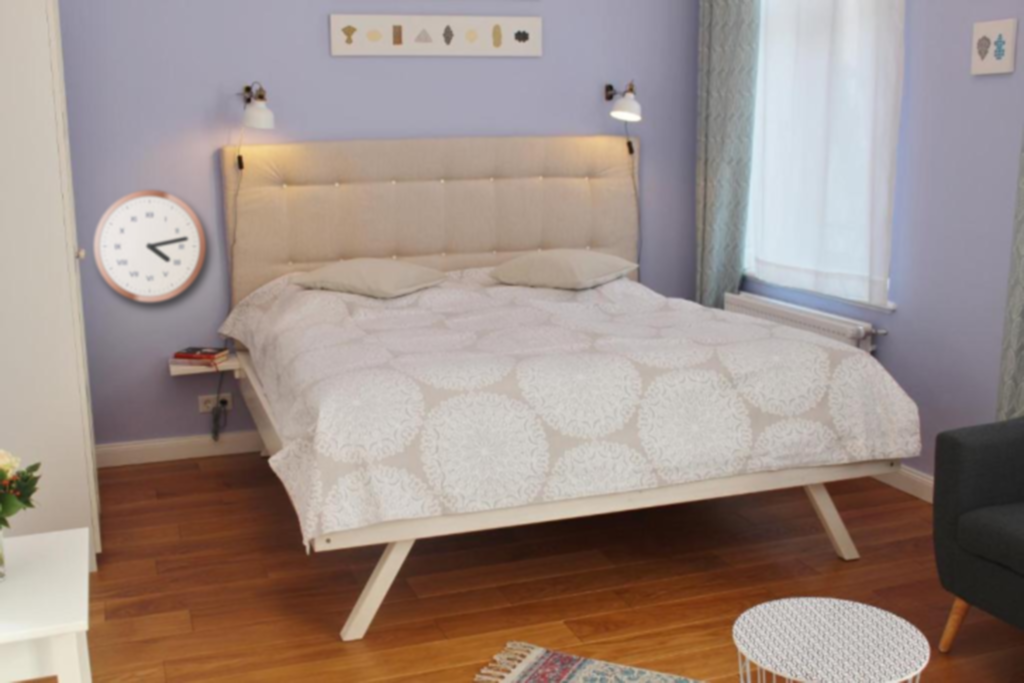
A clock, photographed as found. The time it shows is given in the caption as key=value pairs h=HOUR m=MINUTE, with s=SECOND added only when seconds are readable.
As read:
h=4 m=13
